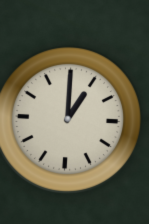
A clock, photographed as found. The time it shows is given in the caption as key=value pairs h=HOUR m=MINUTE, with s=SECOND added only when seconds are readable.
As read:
h=1 m=0
